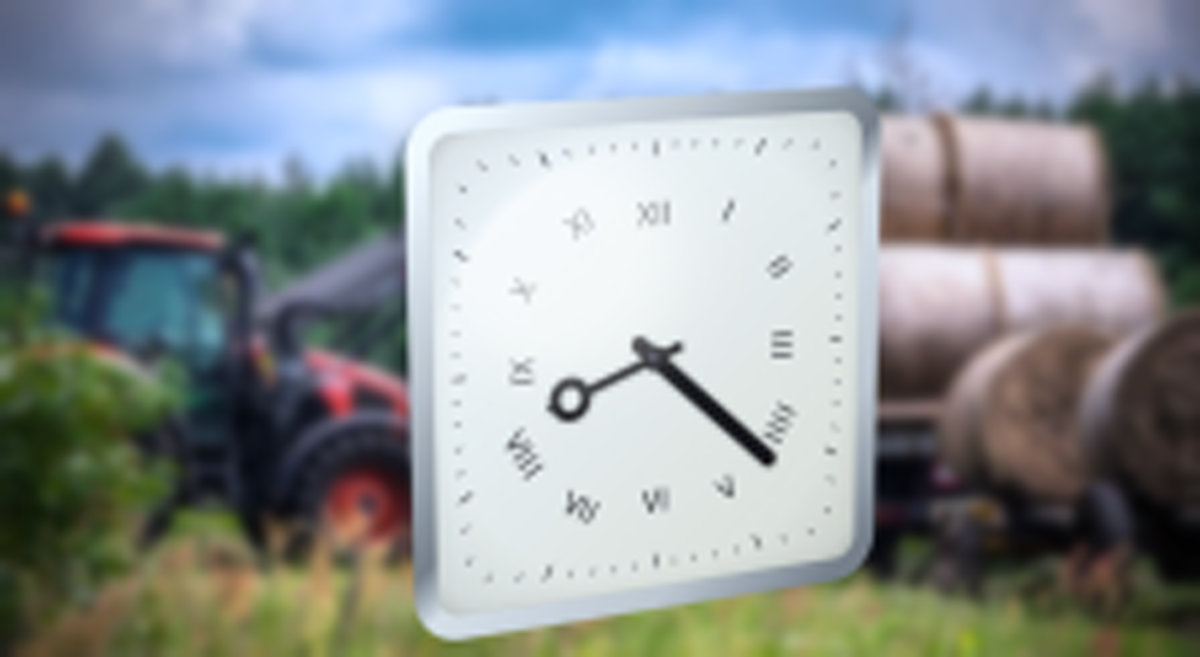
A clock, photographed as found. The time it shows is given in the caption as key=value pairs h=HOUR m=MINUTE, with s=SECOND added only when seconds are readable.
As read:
h=8 m=22
